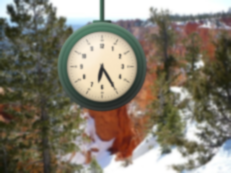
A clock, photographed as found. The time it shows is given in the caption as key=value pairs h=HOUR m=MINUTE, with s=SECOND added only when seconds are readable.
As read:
h=6 m=25
